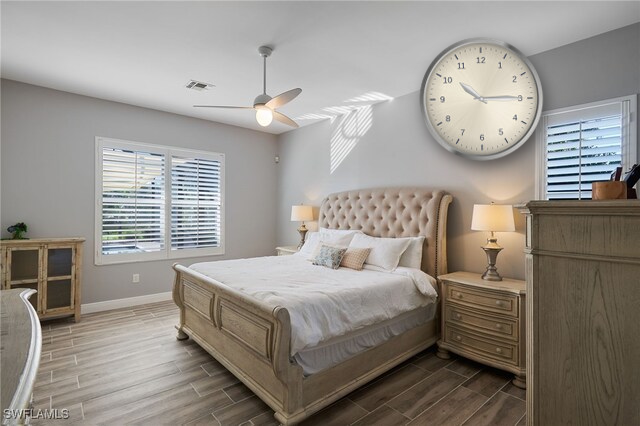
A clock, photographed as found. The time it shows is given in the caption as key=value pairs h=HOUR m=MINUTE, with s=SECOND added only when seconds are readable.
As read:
h=10 m=15
